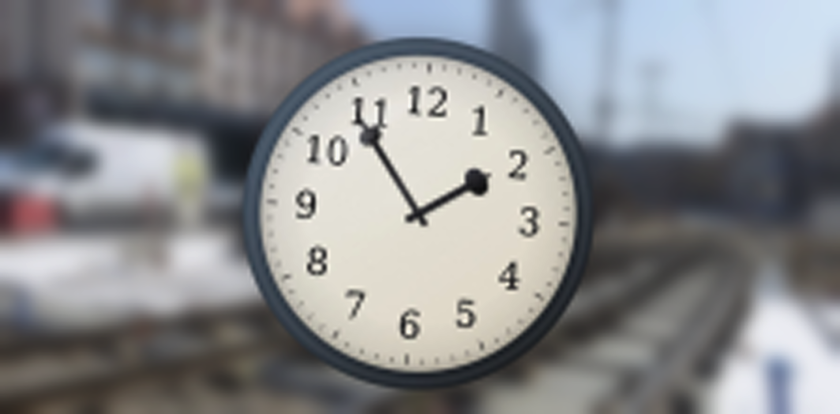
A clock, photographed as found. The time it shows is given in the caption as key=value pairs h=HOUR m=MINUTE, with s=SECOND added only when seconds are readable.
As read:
h=1 m=54
